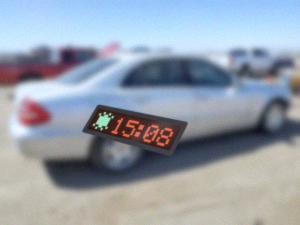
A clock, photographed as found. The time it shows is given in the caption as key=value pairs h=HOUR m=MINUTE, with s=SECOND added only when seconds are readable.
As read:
h=15 m=8
